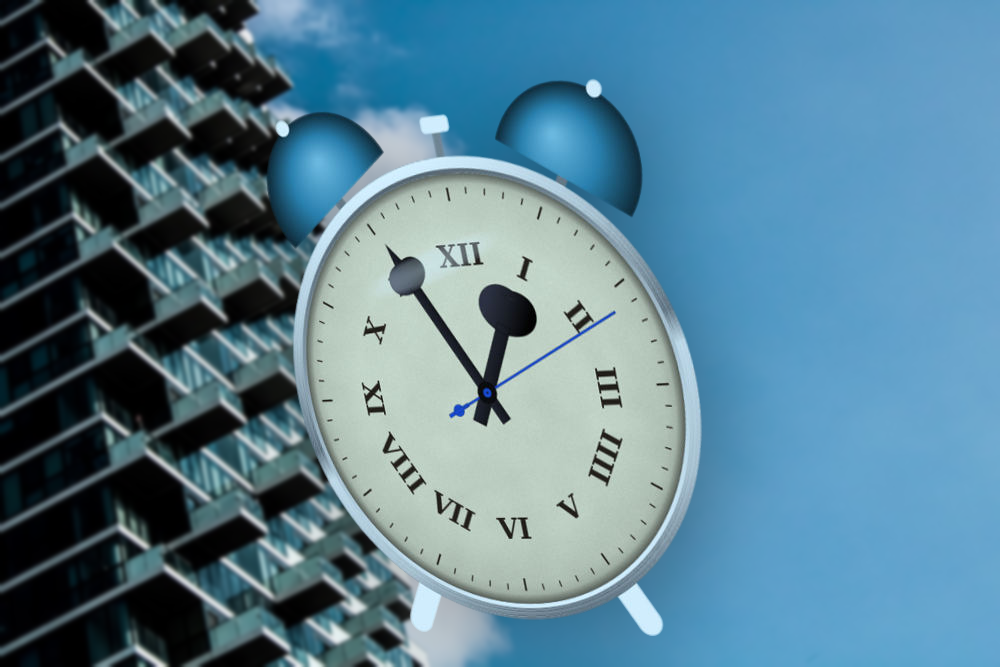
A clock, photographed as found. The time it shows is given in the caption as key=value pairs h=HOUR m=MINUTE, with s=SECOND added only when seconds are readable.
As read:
h=12 m=55 s=11
